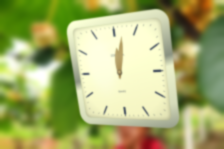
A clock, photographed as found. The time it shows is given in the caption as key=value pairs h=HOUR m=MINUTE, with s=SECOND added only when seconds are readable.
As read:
h=12 m=2
